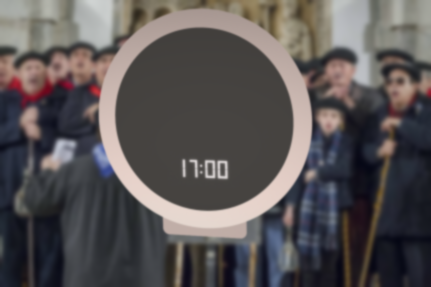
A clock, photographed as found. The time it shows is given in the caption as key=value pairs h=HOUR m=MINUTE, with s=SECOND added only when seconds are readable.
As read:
h=17 m=0
